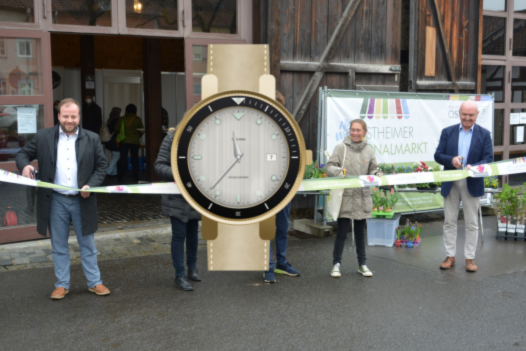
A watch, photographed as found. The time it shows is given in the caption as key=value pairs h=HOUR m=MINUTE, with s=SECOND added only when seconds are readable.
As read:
h=11 m=37
